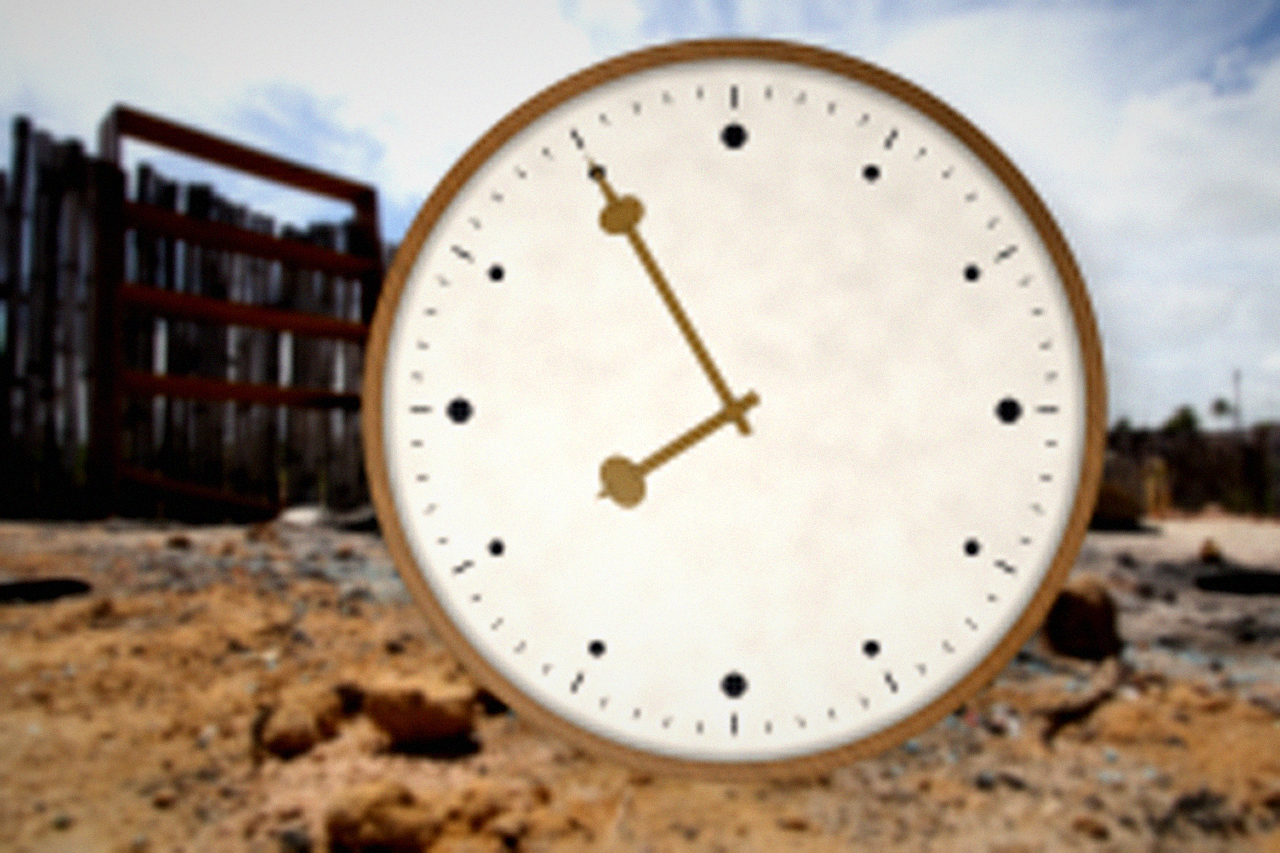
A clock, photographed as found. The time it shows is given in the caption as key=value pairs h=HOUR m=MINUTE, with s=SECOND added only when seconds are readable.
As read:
h=7 m=55
